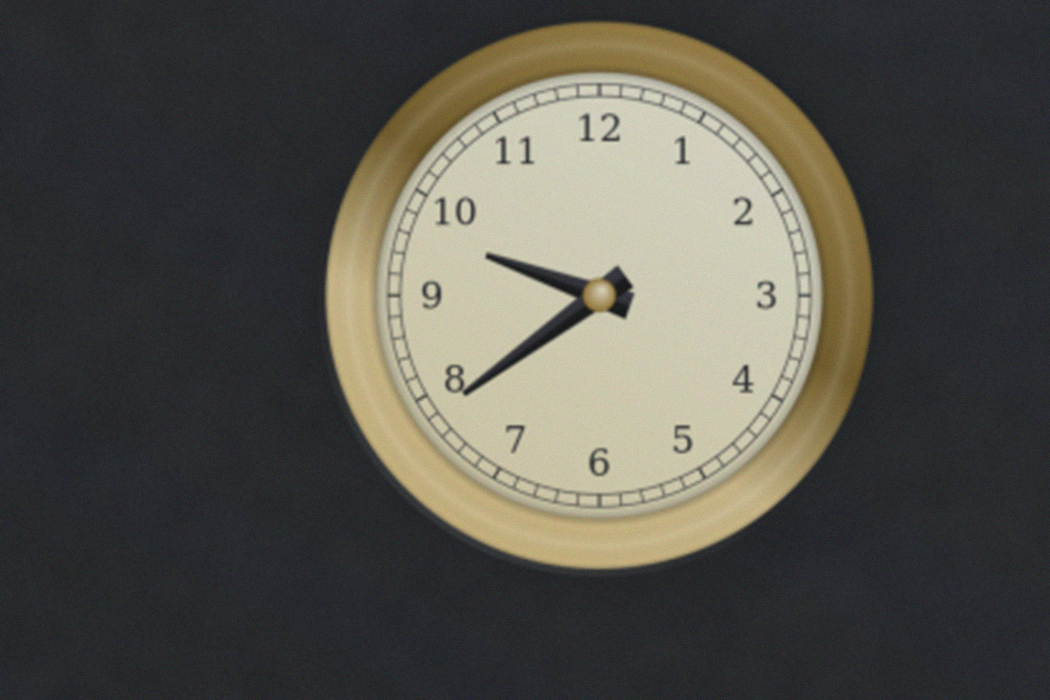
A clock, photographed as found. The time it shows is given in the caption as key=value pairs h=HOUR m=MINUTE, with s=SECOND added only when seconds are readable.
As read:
h=9 m=39
